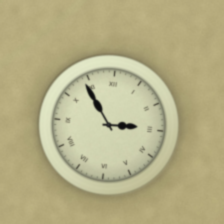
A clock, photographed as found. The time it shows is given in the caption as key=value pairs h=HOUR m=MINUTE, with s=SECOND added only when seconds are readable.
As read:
h=2 m=54
